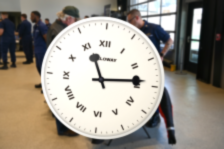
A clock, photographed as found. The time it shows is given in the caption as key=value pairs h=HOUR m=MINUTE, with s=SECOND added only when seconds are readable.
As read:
h=11 m=14
